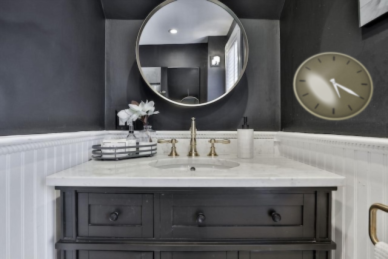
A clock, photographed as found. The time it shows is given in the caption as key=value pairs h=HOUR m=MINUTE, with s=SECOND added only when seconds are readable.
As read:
h=5 m=20
